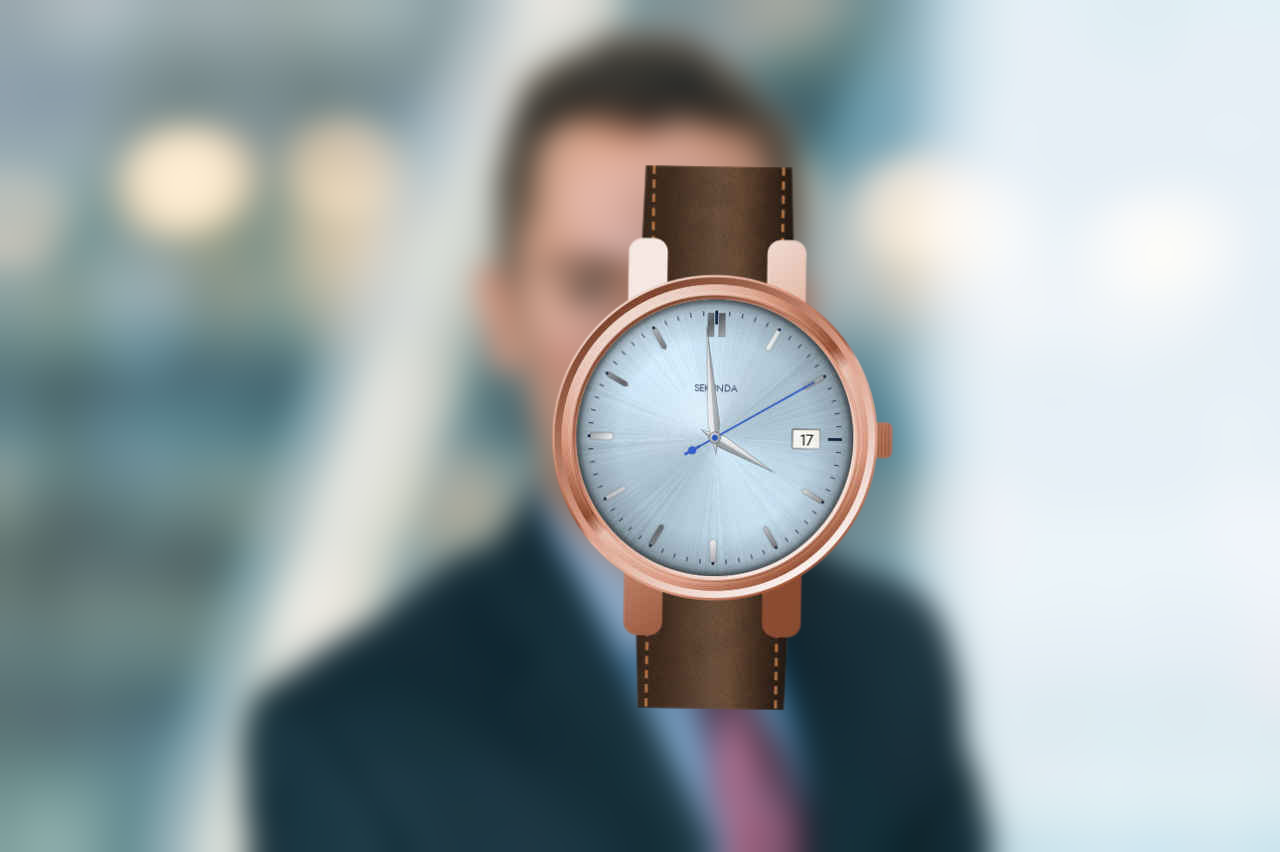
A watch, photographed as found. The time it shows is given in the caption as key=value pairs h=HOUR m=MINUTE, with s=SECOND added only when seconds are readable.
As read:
h=3 m=59 s=10
